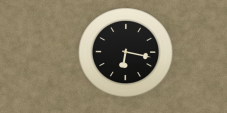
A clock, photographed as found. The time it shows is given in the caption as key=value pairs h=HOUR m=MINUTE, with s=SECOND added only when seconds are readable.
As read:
h=6 m=17
